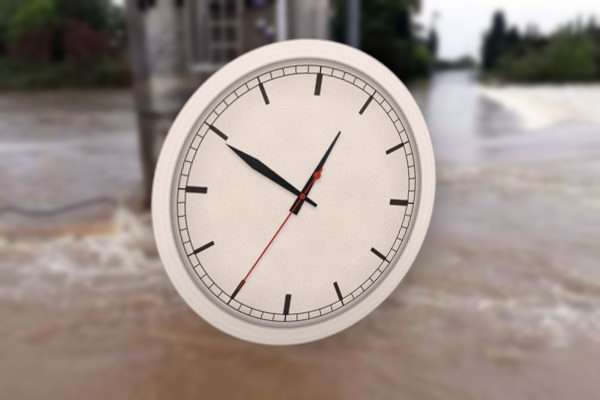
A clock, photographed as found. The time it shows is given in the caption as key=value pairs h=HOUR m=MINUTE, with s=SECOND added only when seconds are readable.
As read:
h=12 m=49 s=35
